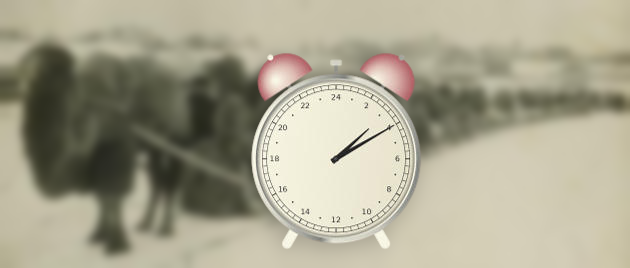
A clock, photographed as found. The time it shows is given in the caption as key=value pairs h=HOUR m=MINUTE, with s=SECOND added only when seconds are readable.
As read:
h=3 m=10
